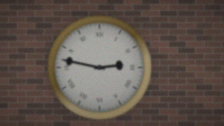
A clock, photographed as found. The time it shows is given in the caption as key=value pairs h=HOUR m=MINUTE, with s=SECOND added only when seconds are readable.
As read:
h=2 m=47
